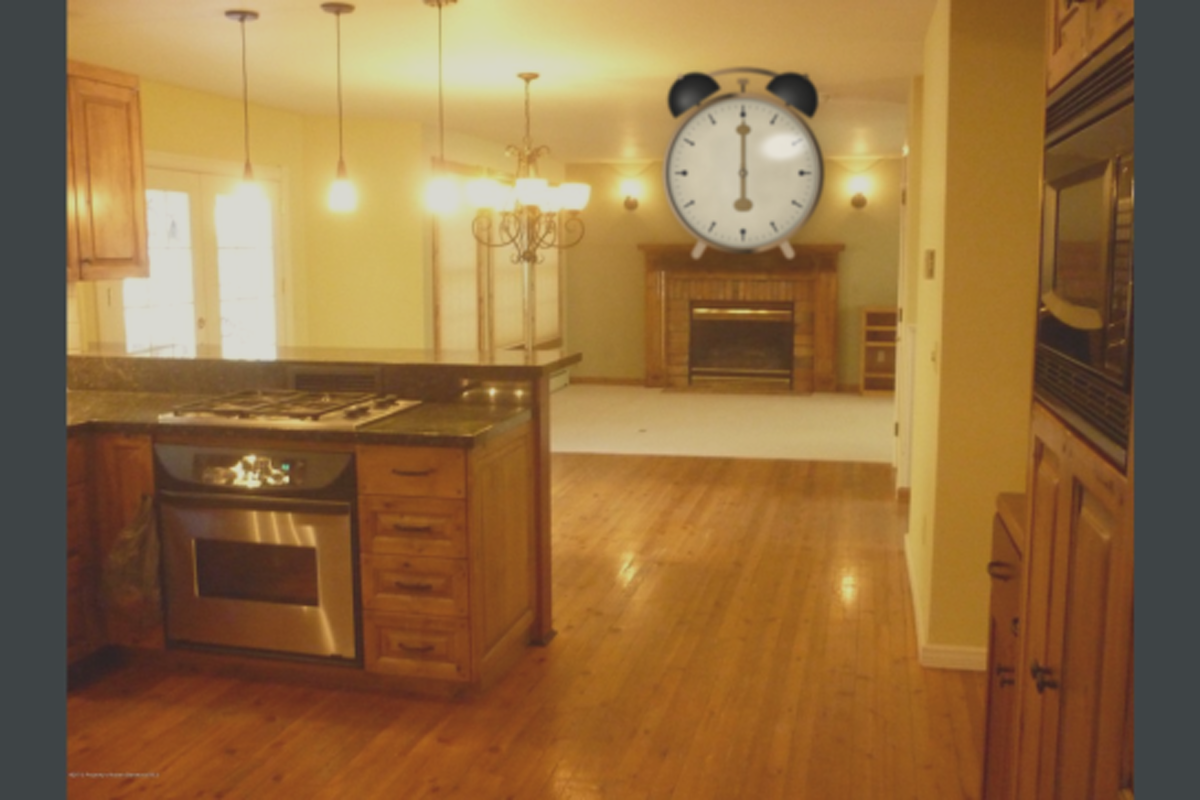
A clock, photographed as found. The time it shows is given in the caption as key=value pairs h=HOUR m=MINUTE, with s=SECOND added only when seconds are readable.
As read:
h=6 m=0
